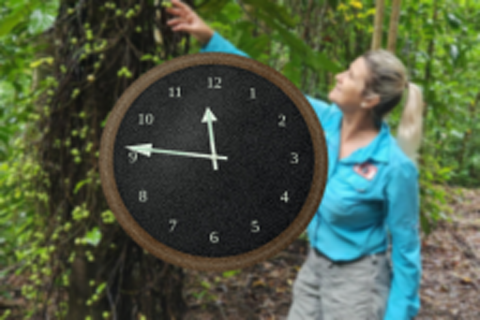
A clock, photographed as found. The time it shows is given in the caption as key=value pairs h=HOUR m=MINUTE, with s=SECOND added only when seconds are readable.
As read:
h=11 m=46
